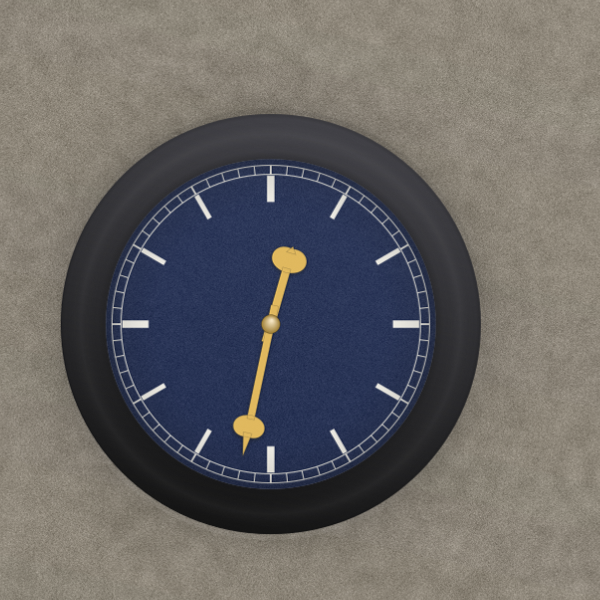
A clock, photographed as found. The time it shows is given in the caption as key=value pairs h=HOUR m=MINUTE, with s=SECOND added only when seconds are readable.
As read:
h=12 m=32
